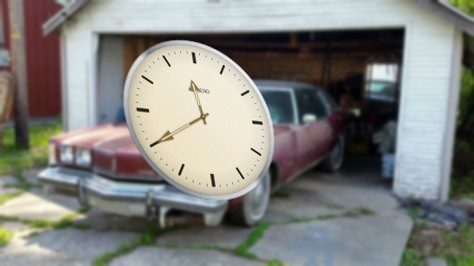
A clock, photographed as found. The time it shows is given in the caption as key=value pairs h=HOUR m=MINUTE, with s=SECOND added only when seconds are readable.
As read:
h=11 m=40
